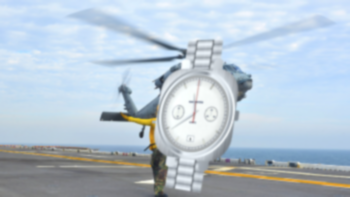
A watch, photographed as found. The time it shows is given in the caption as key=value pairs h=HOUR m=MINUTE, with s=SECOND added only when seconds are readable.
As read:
h=11 m=39
